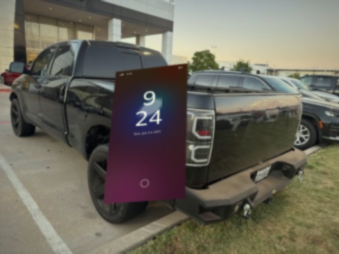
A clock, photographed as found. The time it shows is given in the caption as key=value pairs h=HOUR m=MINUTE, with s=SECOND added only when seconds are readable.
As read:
h=9 m=24
